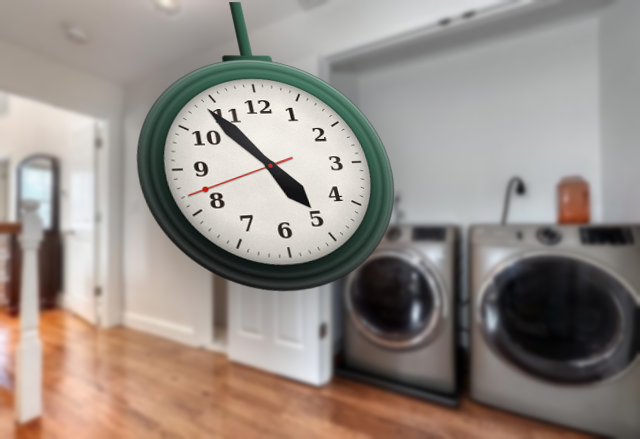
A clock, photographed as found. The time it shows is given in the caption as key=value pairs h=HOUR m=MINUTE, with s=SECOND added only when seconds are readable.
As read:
h=4 m=53 s=42
